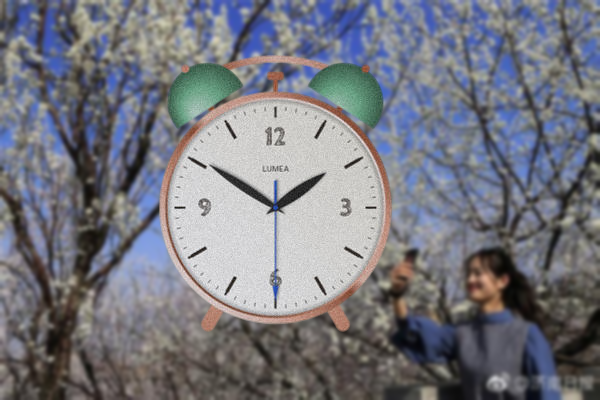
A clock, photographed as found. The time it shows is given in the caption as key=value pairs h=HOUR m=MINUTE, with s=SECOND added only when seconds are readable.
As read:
h=1 m=50 s=30
